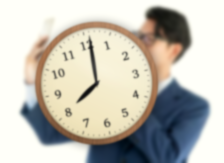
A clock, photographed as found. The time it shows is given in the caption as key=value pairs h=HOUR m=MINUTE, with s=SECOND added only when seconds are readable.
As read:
h=8 m=1
